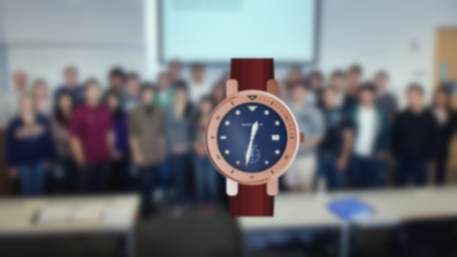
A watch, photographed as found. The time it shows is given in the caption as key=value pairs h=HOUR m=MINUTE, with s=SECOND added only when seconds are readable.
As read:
h=12 m=32
